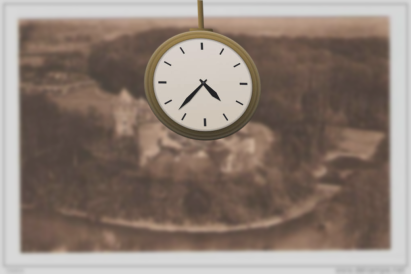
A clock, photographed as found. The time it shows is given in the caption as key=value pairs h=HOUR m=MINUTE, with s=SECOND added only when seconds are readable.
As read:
h=4 m=37
